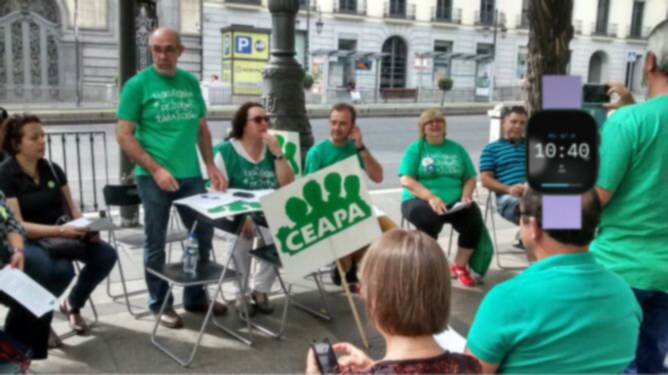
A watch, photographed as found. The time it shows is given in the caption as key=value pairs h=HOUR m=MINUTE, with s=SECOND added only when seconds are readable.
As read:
h=10 m=40
